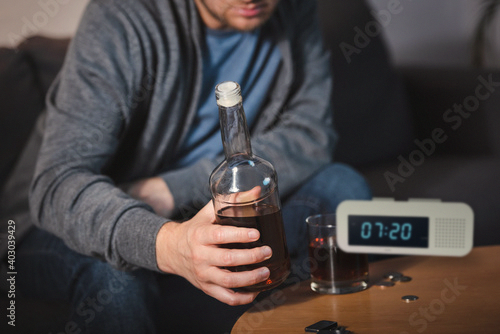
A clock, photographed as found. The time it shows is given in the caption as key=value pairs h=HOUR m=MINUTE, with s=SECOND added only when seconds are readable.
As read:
h=7 m=20
